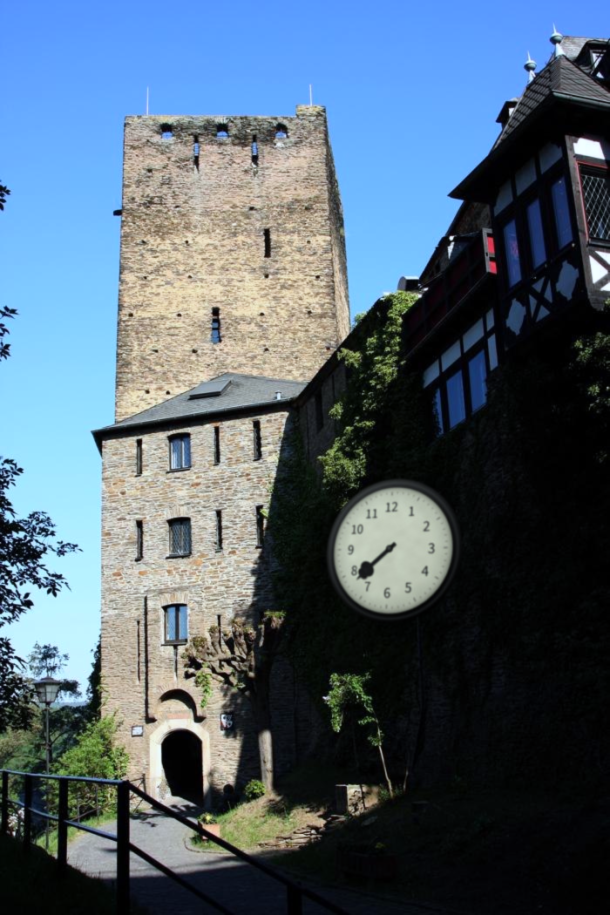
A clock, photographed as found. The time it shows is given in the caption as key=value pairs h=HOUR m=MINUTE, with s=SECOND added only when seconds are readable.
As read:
h=7 m=38
